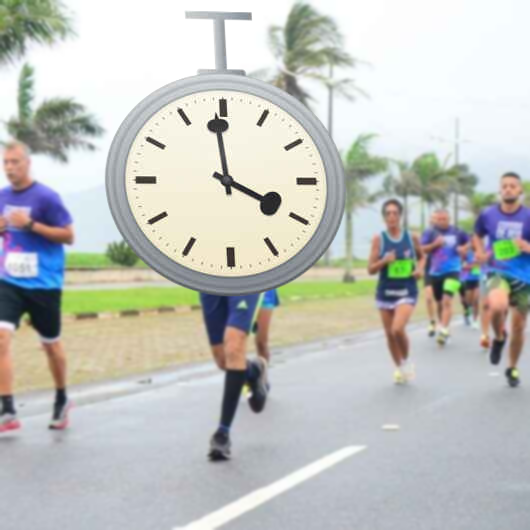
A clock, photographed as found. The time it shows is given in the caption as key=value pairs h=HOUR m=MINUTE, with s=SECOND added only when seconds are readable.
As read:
h=3 m=59
